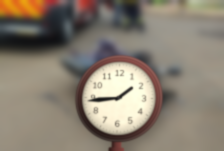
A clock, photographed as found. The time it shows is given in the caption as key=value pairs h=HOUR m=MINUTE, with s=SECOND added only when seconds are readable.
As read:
h=1 m=44
